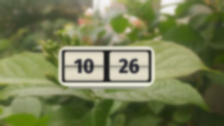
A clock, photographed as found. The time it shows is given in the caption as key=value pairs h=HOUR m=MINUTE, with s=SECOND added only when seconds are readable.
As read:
h=10 m=26
